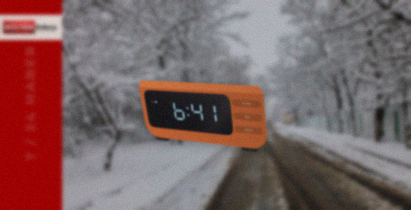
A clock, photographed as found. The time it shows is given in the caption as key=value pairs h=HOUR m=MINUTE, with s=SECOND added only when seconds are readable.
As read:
h=6 m=41
